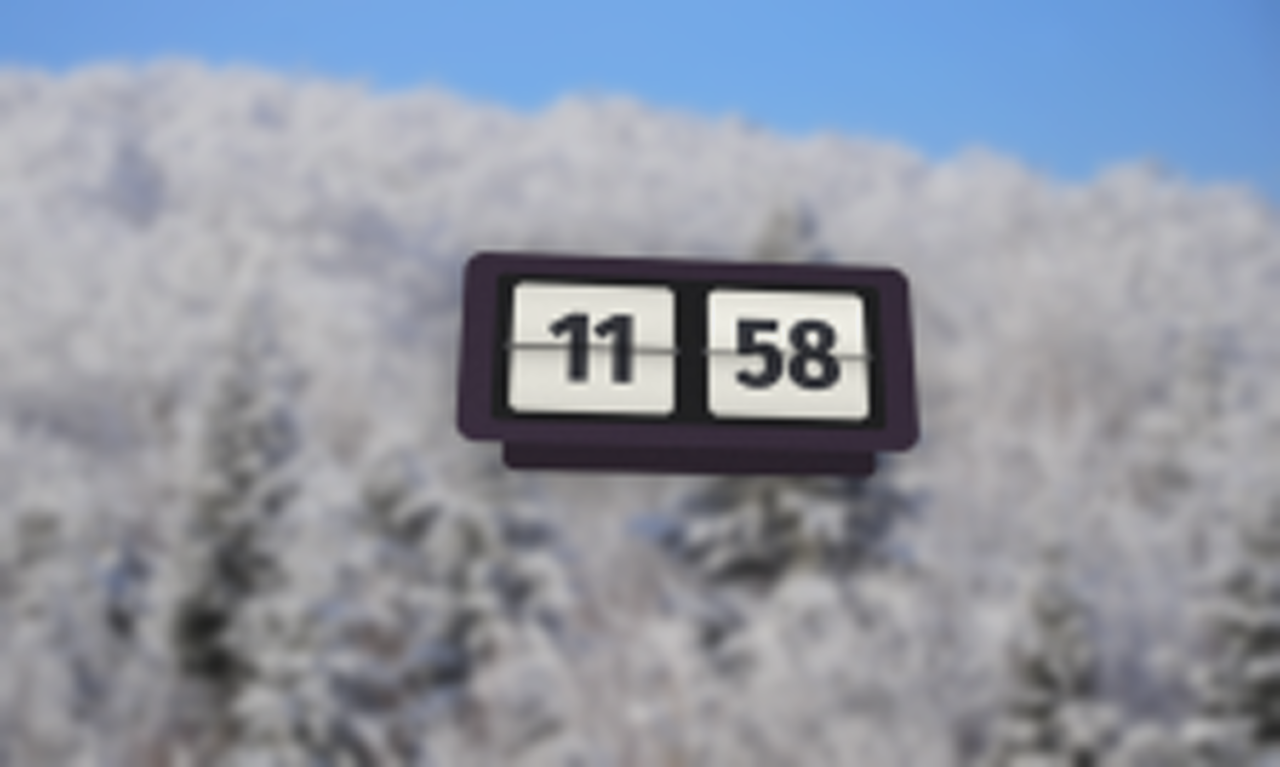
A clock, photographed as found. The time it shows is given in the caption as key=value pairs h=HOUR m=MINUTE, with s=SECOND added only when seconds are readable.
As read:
h=11 m=58
